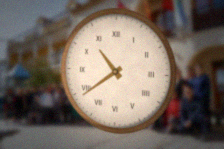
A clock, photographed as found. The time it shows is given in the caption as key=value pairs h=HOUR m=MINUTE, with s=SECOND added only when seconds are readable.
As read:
h=10 m=39
